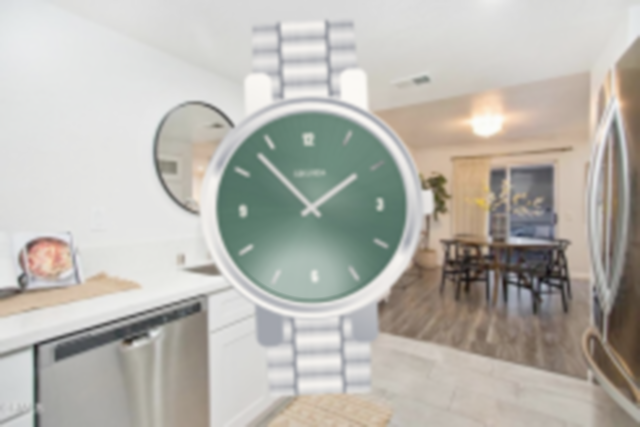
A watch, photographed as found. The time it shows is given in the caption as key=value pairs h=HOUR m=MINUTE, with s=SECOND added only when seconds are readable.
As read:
h=1 m=53
